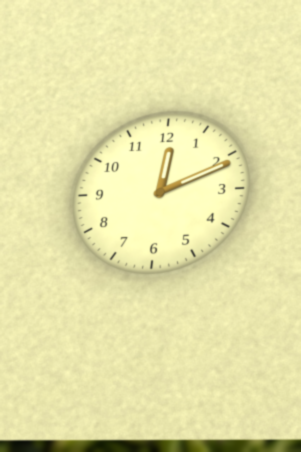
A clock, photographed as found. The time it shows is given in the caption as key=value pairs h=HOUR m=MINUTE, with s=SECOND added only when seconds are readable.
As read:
h=12 m=11
